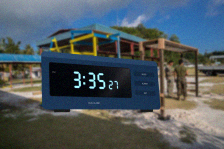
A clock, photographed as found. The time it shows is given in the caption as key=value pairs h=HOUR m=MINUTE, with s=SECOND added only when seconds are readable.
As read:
h=3 m=35 s=27
